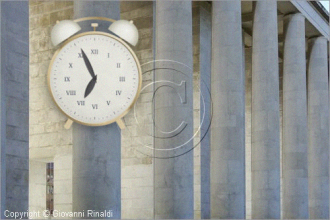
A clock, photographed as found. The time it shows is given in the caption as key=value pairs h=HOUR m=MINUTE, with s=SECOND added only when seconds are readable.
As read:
h=6 m=56
